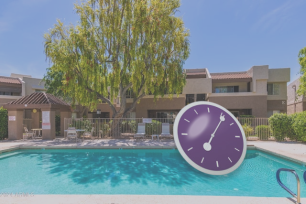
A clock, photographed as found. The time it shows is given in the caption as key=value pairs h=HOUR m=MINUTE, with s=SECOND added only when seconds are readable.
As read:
h=7 m=6
